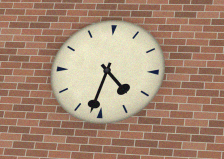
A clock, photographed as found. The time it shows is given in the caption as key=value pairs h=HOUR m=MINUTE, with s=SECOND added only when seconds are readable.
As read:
h=4 m=32
